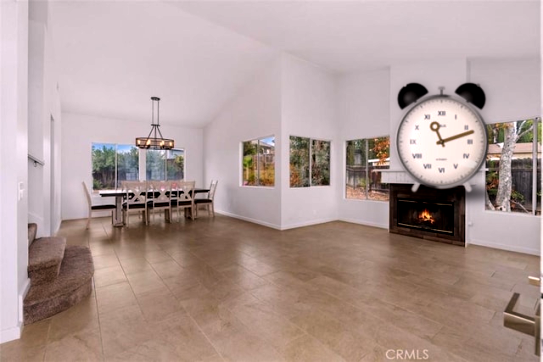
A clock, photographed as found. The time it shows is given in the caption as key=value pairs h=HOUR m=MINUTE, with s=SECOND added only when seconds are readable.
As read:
h=11 m=12
